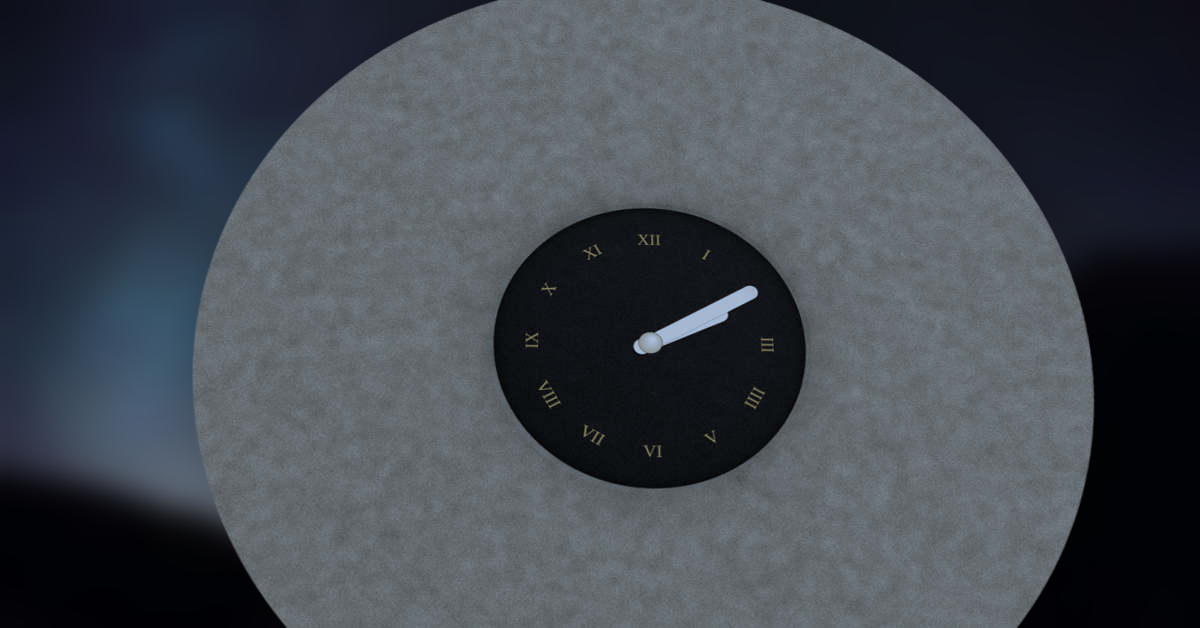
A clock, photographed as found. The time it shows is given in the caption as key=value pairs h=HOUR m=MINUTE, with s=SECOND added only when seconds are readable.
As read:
h=2 m=10
